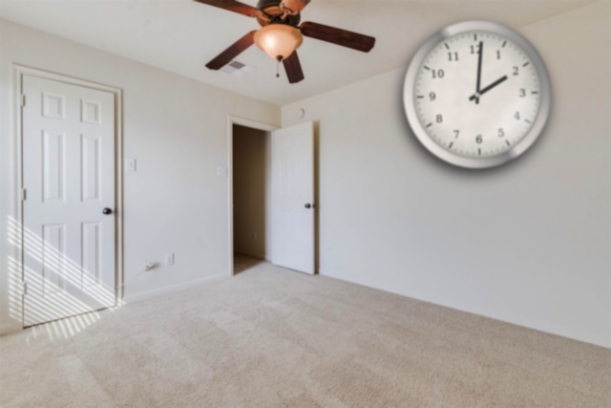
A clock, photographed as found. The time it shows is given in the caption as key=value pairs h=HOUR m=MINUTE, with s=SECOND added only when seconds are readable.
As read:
h=2 m=1
